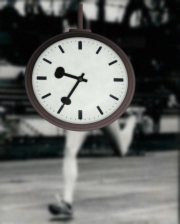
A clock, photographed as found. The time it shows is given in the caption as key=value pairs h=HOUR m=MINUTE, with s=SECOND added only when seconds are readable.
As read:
h=9 m=35
